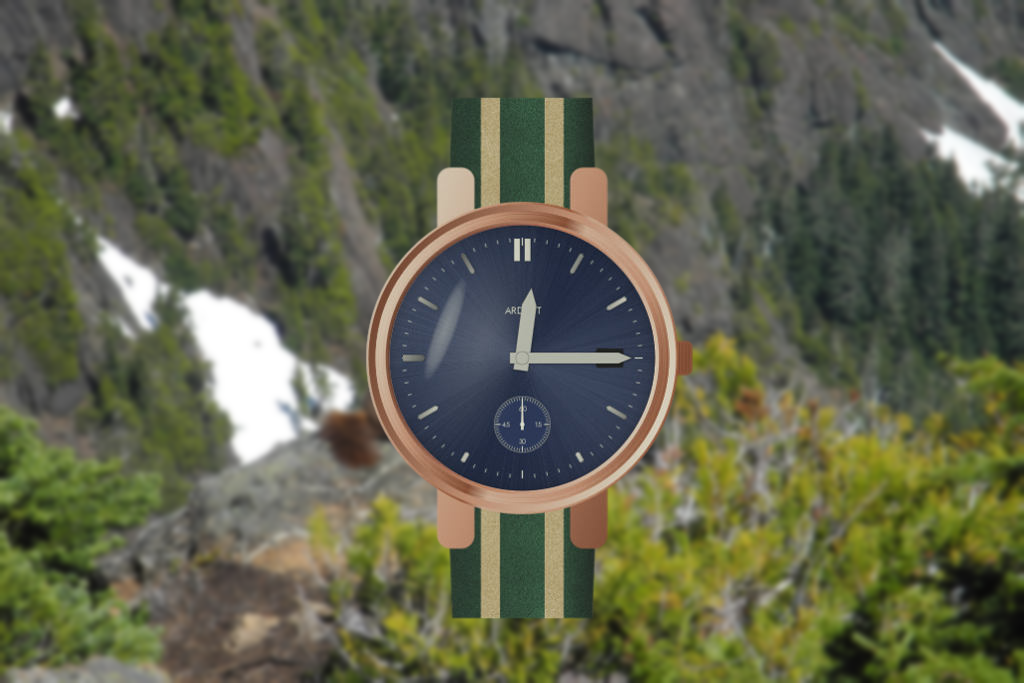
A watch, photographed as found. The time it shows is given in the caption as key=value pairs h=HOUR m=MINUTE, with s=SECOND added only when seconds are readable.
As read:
h=12 m=15
